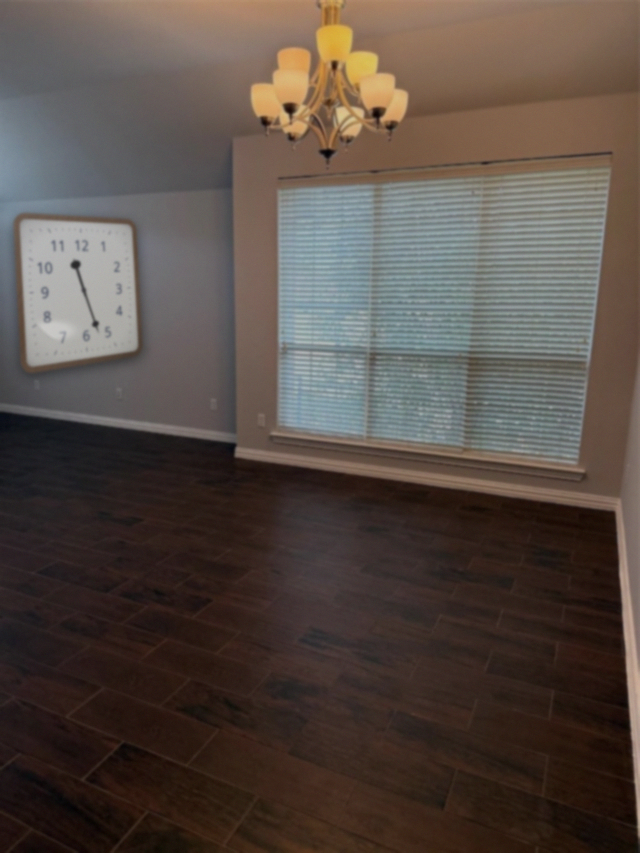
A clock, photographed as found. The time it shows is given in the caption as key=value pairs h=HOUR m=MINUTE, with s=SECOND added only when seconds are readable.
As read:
h=11 m=27
